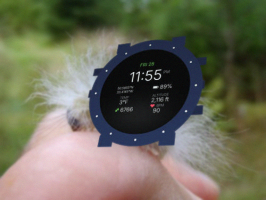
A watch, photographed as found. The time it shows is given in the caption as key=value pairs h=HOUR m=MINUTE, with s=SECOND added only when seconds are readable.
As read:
h=11 m=55
